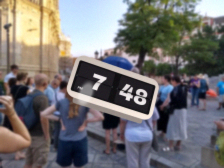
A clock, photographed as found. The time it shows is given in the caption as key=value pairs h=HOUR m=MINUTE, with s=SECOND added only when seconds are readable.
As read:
h=7 m=48
